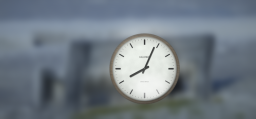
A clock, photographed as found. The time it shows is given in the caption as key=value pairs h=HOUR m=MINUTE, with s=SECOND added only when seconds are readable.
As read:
h=8 m=4
